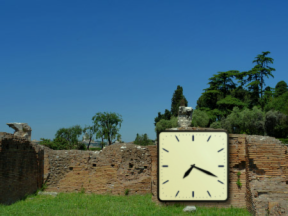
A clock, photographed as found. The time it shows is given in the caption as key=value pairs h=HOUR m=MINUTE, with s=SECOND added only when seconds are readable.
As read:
h=7 m=19
